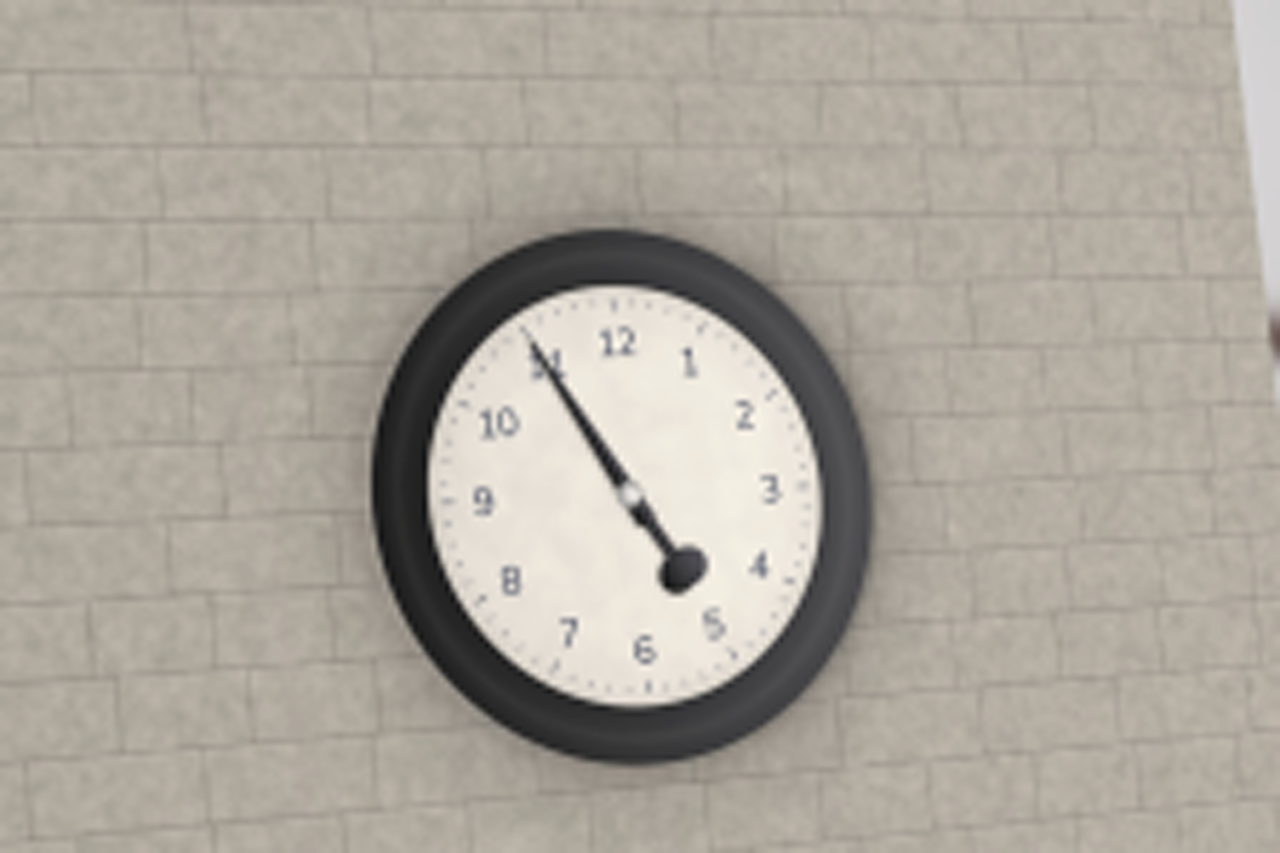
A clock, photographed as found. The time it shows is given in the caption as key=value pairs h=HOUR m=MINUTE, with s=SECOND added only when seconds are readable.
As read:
h=4 m=55
